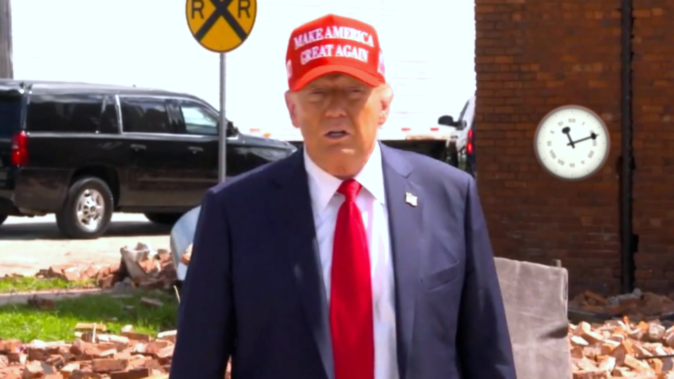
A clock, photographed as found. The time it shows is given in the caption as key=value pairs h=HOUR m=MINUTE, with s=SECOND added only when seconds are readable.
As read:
h=11 m=12
